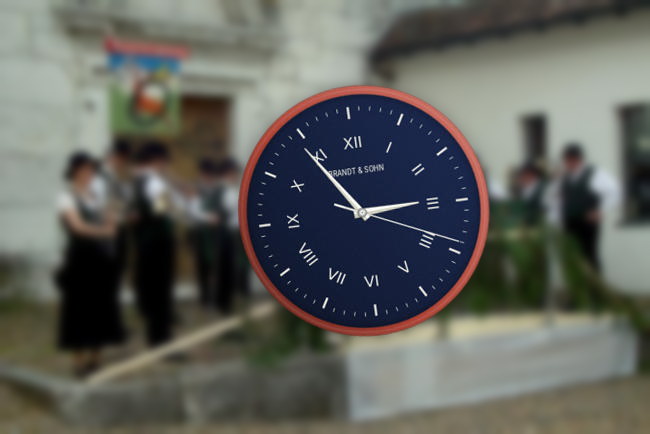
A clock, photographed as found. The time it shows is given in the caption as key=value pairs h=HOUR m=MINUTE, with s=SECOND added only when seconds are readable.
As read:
h=2 m=54 s=19
